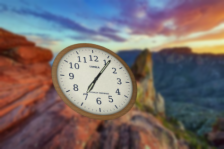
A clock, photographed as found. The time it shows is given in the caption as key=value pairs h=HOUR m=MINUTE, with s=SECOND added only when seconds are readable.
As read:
h=7 m=6
